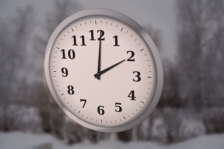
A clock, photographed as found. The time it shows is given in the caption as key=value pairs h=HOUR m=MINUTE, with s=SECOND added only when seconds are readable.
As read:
h=2 m=1
